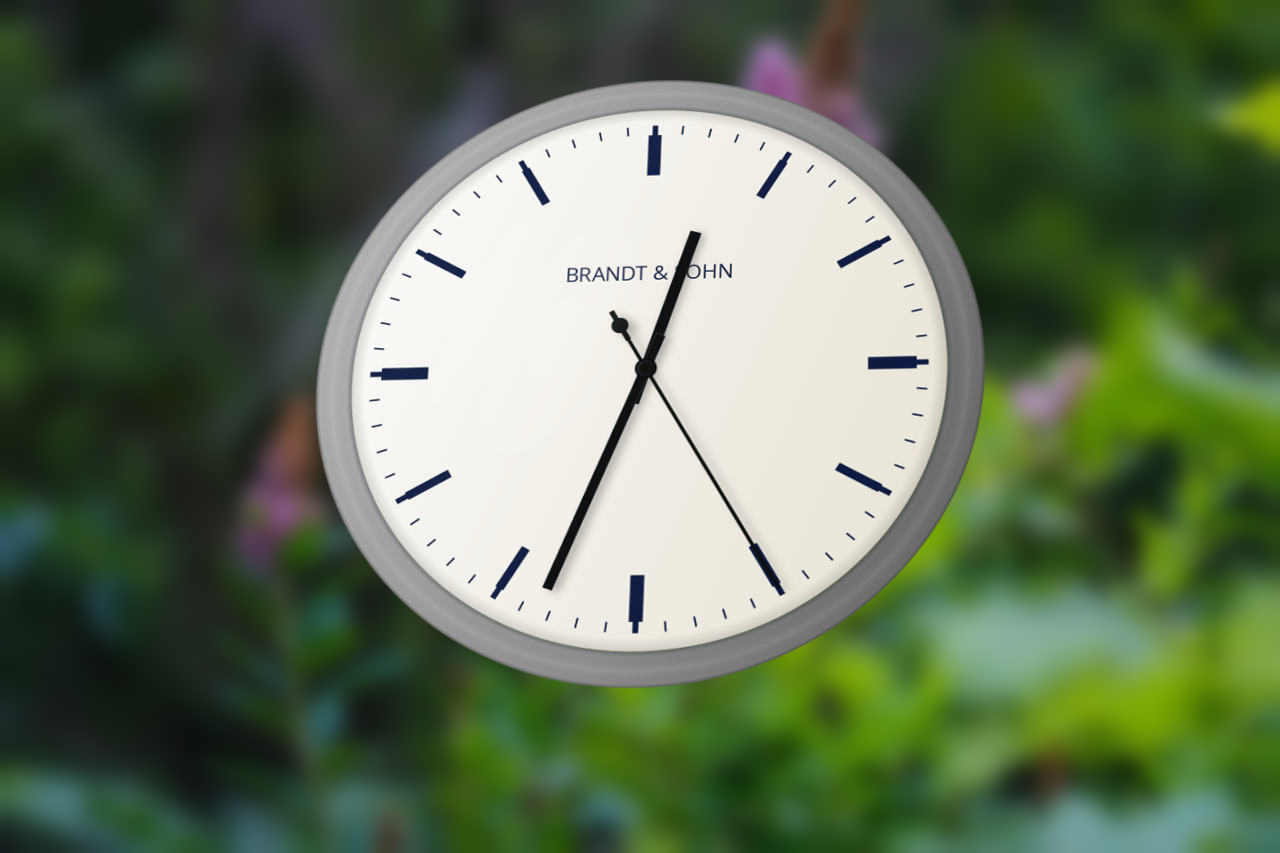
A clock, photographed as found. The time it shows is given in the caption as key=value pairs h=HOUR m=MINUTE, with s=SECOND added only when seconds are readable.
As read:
h=12 m=33 s=25
